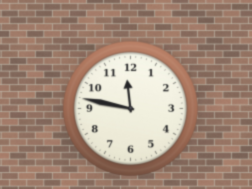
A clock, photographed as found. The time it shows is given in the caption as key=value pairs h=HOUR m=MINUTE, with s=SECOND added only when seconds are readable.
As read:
h=11 m=47
